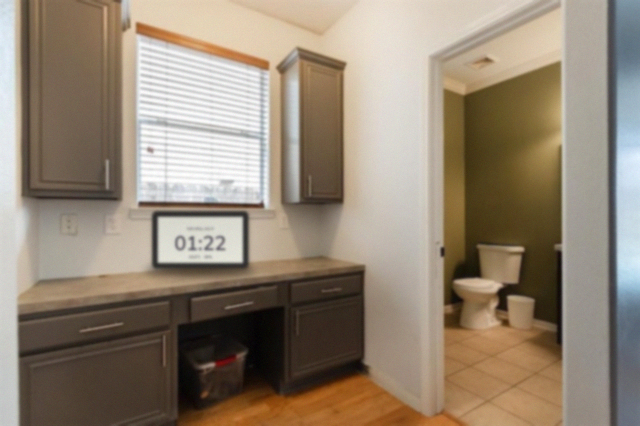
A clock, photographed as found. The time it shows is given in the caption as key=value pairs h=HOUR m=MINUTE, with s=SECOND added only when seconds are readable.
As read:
h=1 m=22
